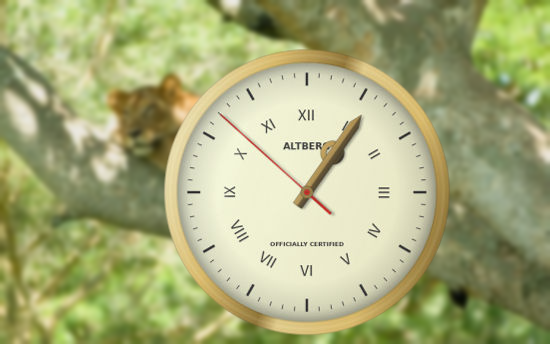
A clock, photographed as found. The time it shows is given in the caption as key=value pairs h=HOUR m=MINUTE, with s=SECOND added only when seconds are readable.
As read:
h=1 m=5 s=52
